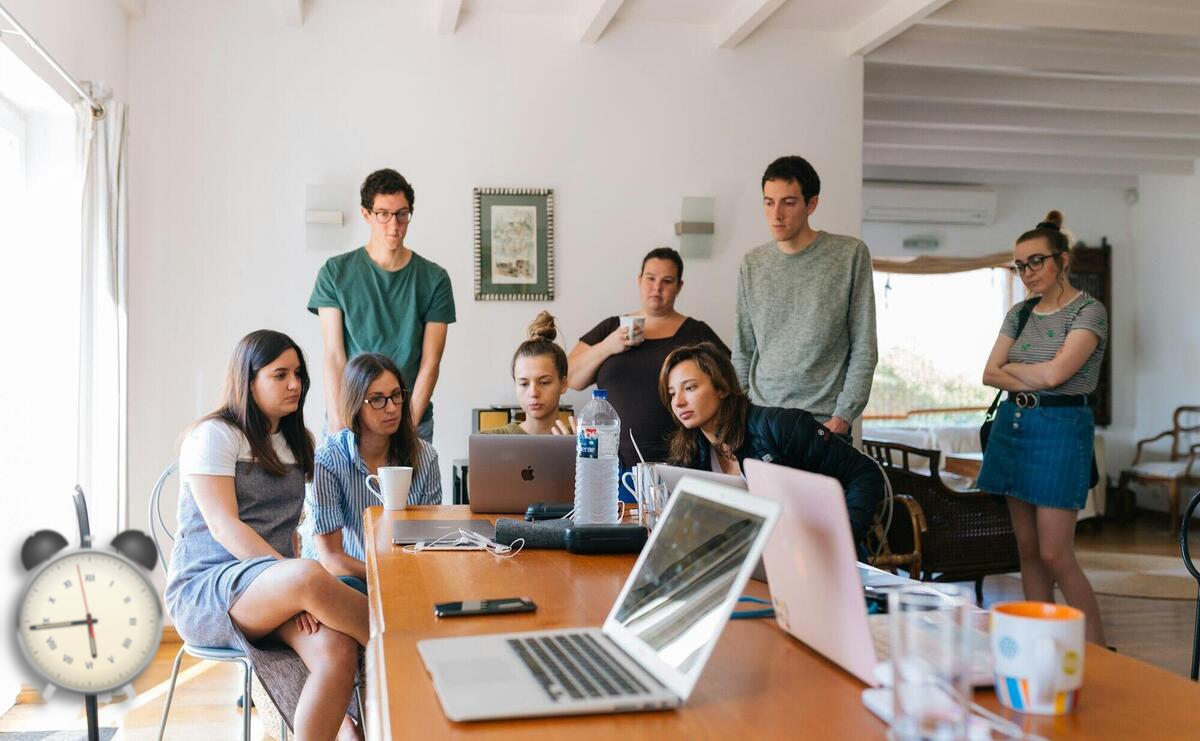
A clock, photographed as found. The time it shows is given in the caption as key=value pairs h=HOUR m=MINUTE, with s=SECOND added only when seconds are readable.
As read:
h=5 m=43 s=58
